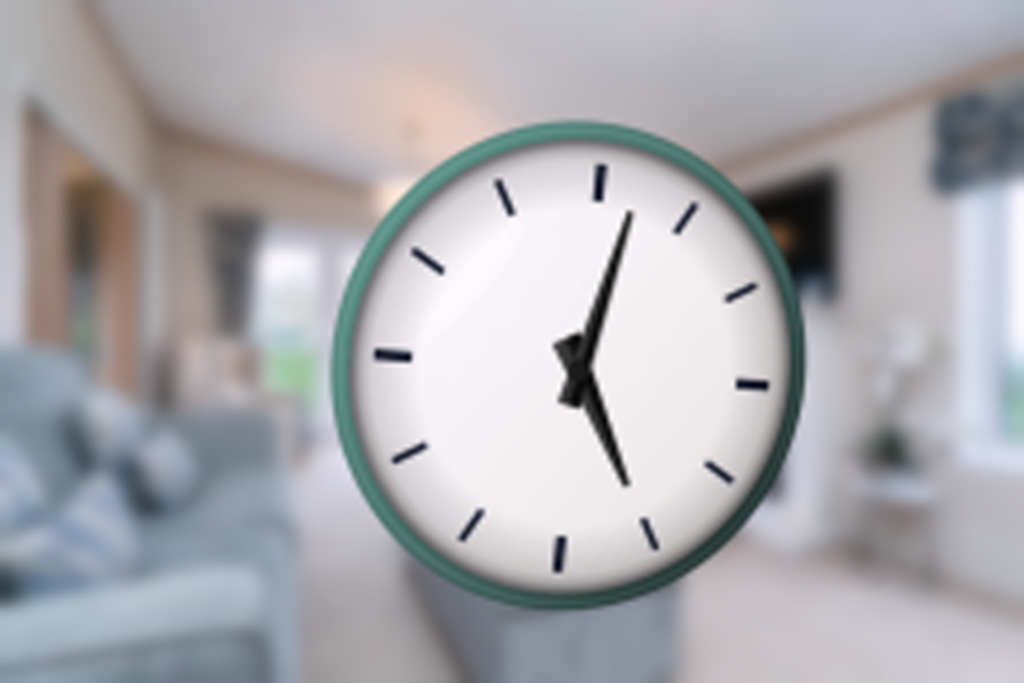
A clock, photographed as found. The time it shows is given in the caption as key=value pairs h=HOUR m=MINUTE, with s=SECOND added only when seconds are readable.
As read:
h=5 m=2
